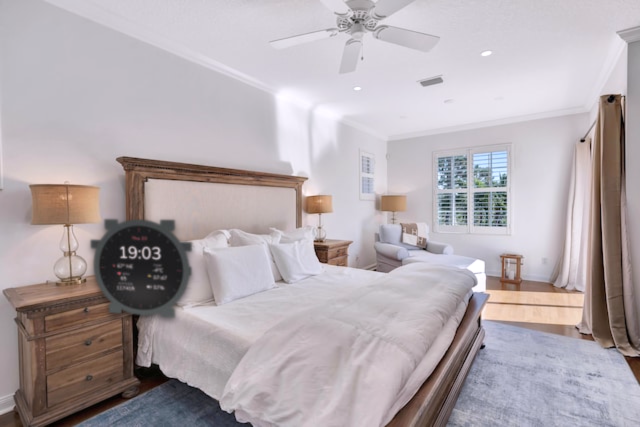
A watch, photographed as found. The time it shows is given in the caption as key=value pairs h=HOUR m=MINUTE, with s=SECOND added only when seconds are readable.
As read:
h=19 m=3
